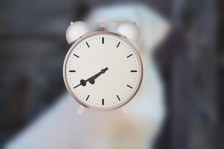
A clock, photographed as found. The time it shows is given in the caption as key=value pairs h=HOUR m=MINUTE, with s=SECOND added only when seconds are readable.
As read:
h=7 m=40
